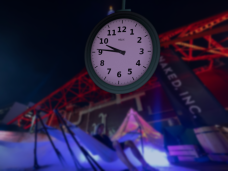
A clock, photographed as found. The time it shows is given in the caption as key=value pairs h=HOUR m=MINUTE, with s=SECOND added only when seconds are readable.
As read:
h=9 m=46
